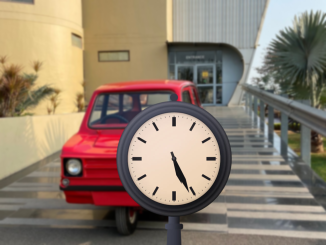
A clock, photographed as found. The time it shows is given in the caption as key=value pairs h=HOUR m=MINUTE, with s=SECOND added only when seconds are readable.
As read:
h=5 m=26
